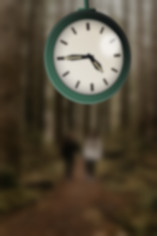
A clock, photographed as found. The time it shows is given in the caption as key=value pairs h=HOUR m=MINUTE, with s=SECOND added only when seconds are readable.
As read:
h=4 m=45
